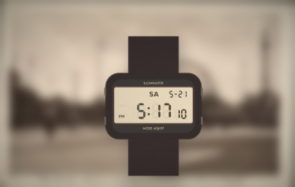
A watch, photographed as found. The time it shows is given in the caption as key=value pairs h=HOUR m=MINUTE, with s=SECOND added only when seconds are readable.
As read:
h=5 m=17 s=10
